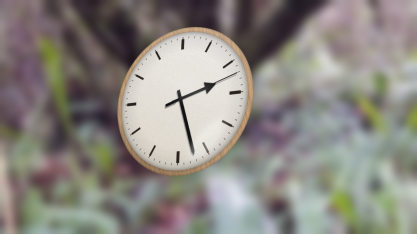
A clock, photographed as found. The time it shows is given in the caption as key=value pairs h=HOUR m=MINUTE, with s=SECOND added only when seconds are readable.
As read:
h=2 m=27 s=12
